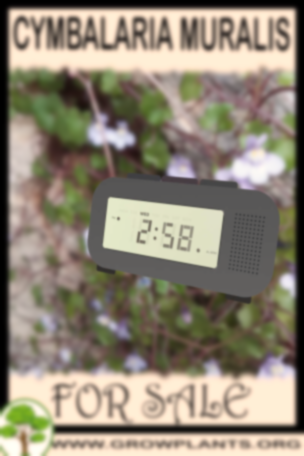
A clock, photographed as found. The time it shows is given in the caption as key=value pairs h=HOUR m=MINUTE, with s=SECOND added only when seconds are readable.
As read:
h=2 m=58
